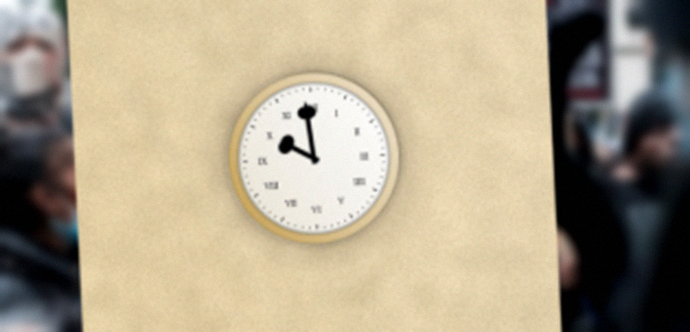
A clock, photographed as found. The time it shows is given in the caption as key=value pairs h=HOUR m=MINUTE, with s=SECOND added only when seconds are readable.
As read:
h=9 m=59
